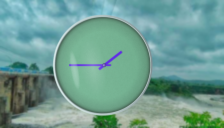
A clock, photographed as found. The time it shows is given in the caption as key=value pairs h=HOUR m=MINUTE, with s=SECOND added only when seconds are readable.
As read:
h=1 m=45
